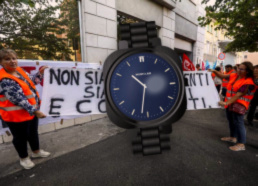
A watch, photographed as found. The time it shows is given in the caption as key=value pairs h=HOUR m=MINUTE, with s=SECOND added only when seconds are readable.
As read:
h=10 m=32
